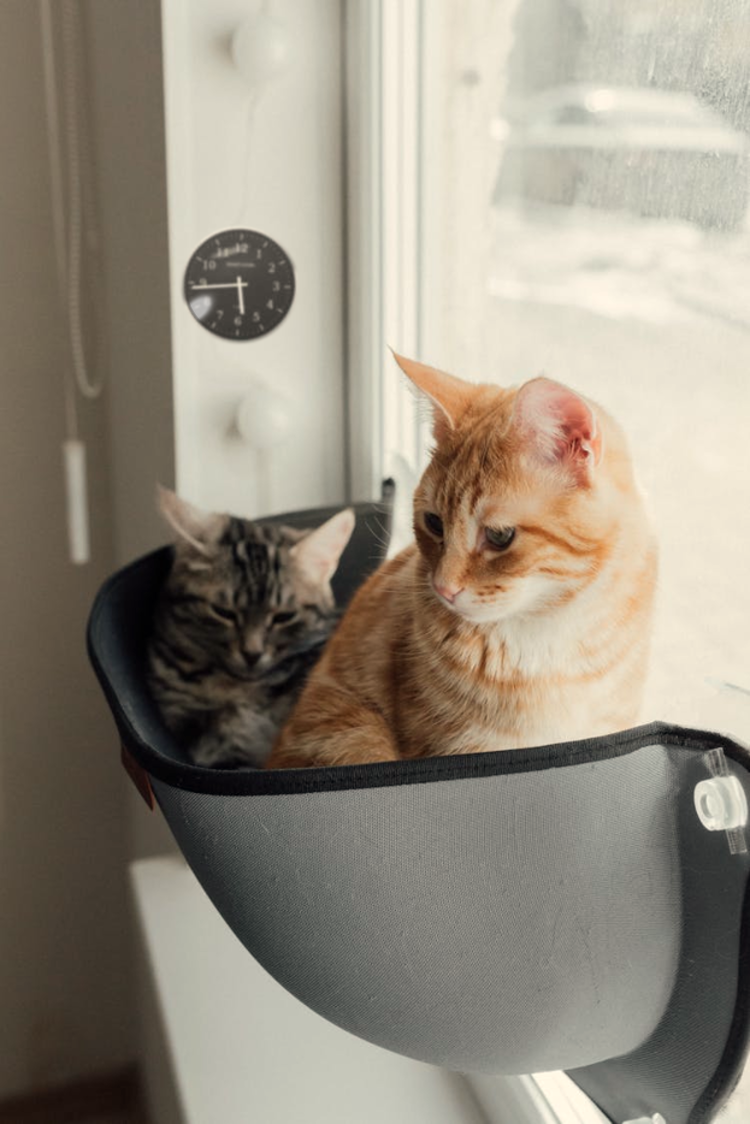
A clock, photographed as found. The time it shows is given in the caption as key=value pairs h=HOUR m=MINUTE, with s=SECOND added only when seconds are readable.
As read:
h=5 m=44
